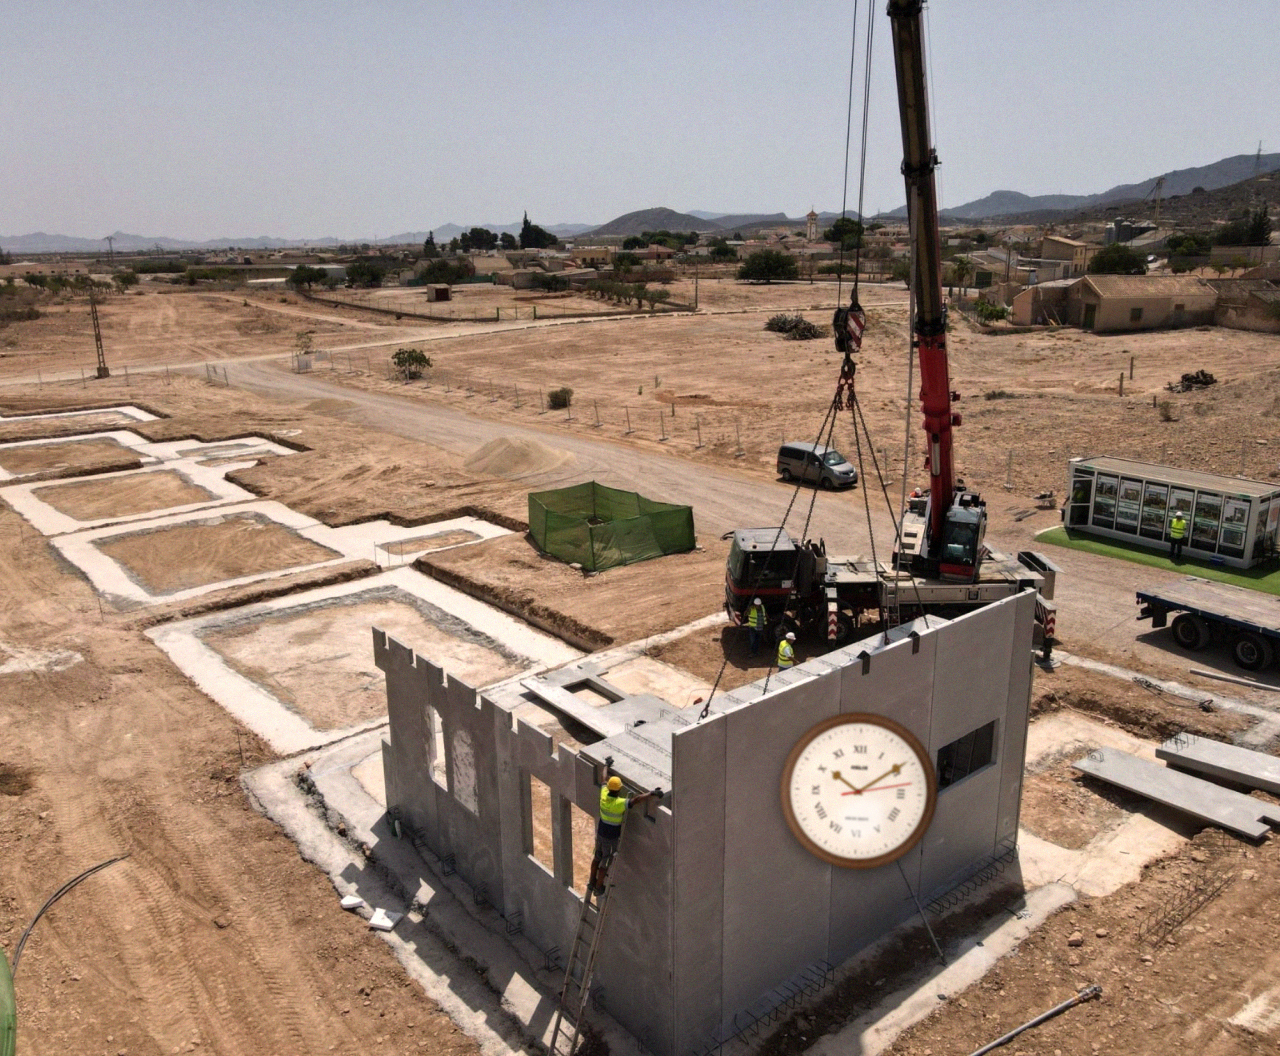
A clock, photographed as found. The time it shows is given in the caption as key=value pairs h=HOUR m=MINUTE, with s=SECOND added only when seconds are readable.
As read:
h=10 m=9 s=13
